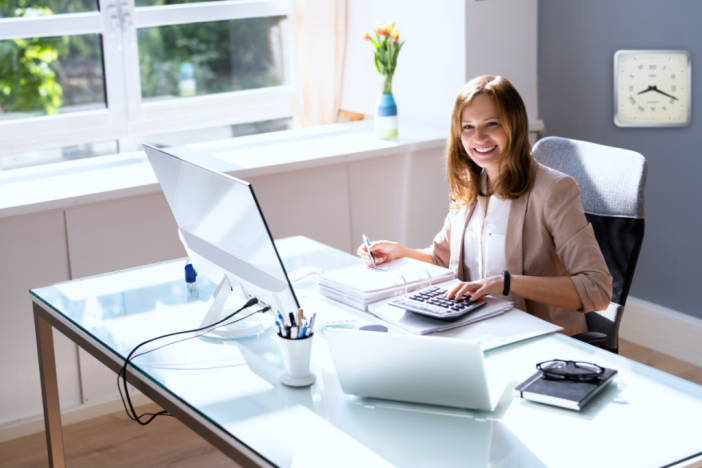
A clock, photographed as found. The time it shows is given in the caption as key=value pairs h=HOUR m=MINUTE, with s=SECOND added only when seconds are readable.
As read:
h=8 m=19
